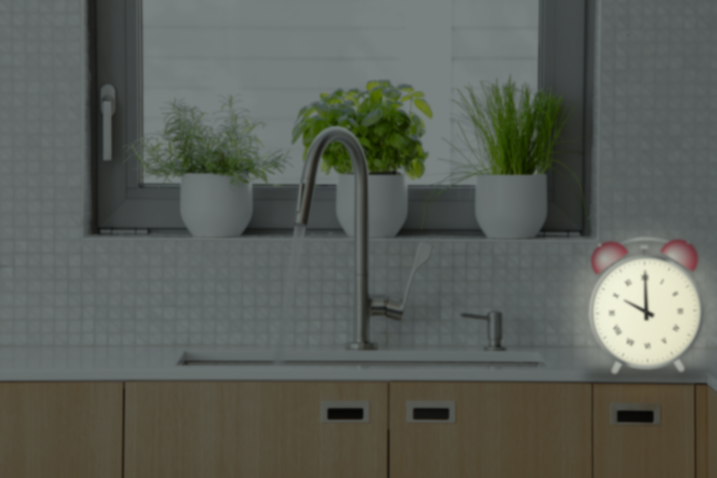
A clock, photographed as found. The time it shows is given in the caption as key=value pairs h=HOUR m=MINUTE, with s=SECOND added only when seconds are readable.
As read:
h=10 m=0
